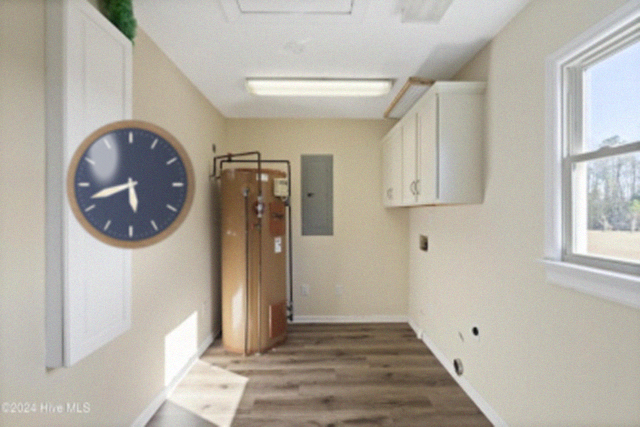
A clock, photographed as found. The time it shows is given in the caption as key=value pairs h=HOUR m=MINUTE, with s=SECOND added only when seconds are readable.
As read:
h=5 m=42
